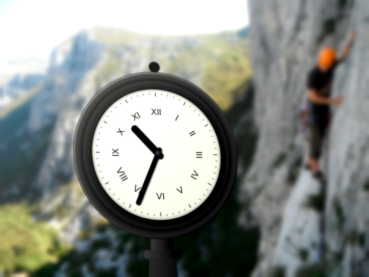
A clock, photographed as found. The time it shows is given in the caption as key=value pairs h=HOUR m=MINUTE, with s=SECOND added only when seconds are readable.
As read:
h=10 m=34
